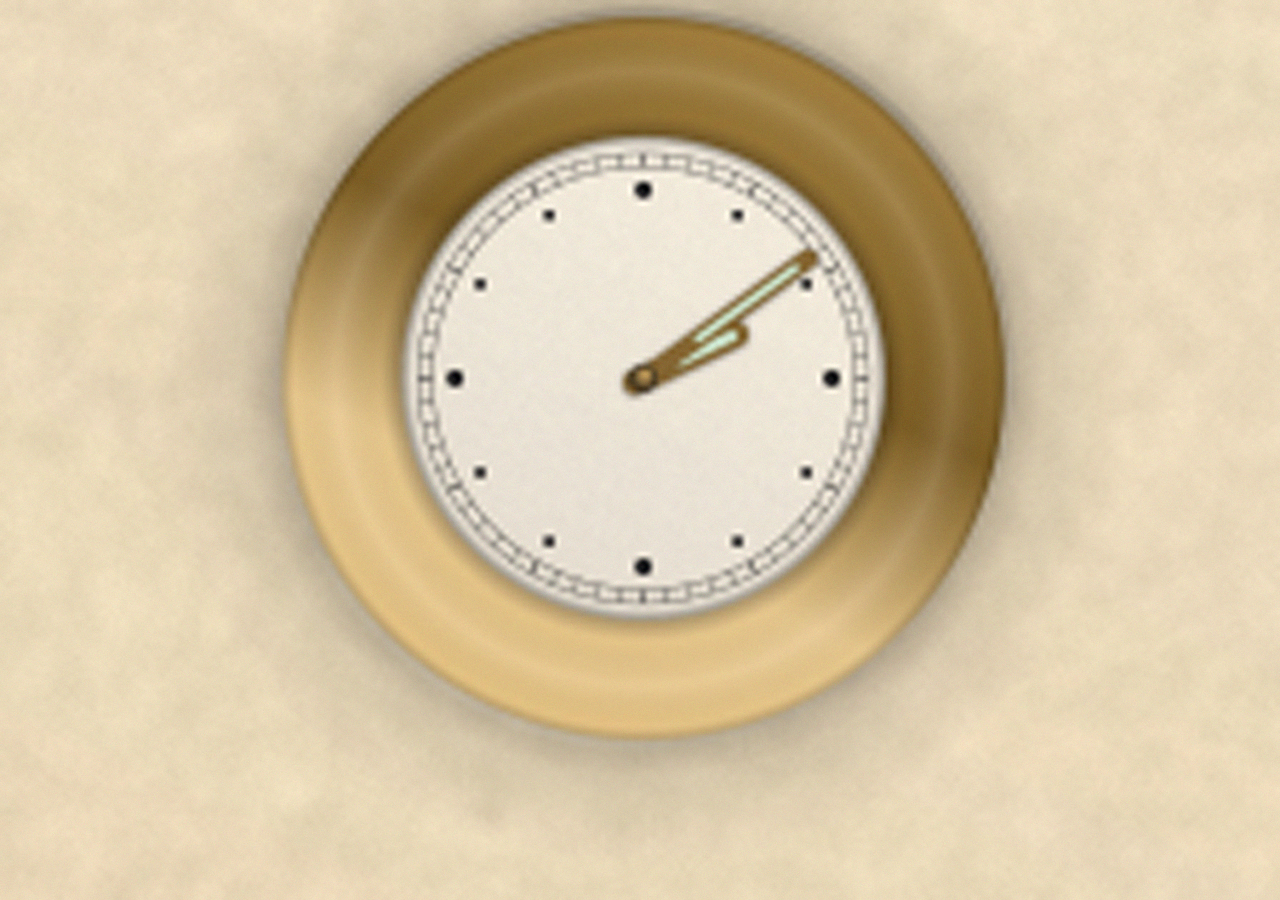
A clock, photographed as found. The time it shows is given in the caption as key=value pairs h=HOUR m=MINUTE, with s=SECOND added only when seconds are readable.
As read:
h=2 m=9
